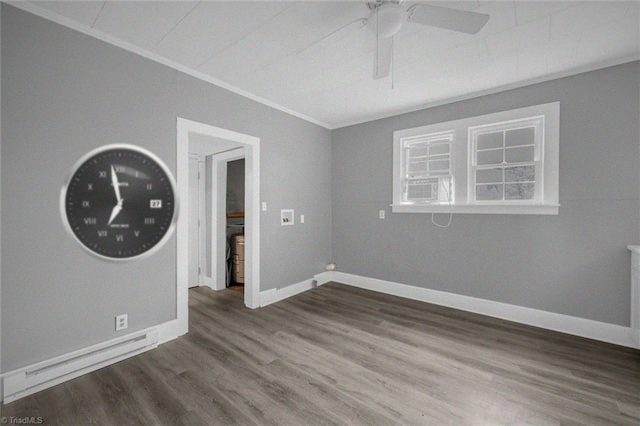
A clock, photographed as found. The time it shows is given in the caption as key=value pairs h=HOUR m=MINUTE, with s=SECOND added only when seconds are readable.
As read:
h=6 m=58
